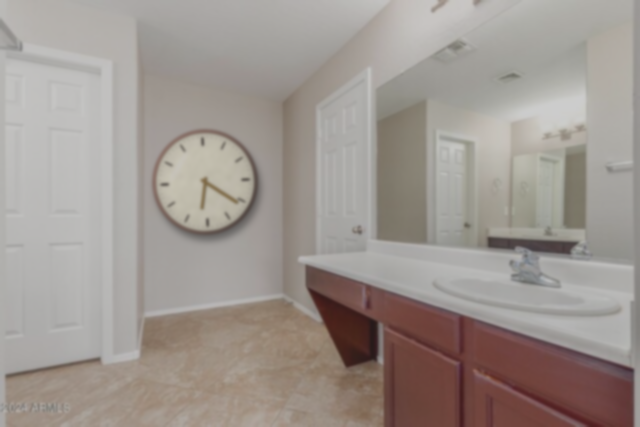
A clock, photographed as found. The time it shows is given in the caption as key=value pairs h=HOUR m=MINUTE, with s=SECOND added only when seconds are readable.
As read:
h=6 m=21
